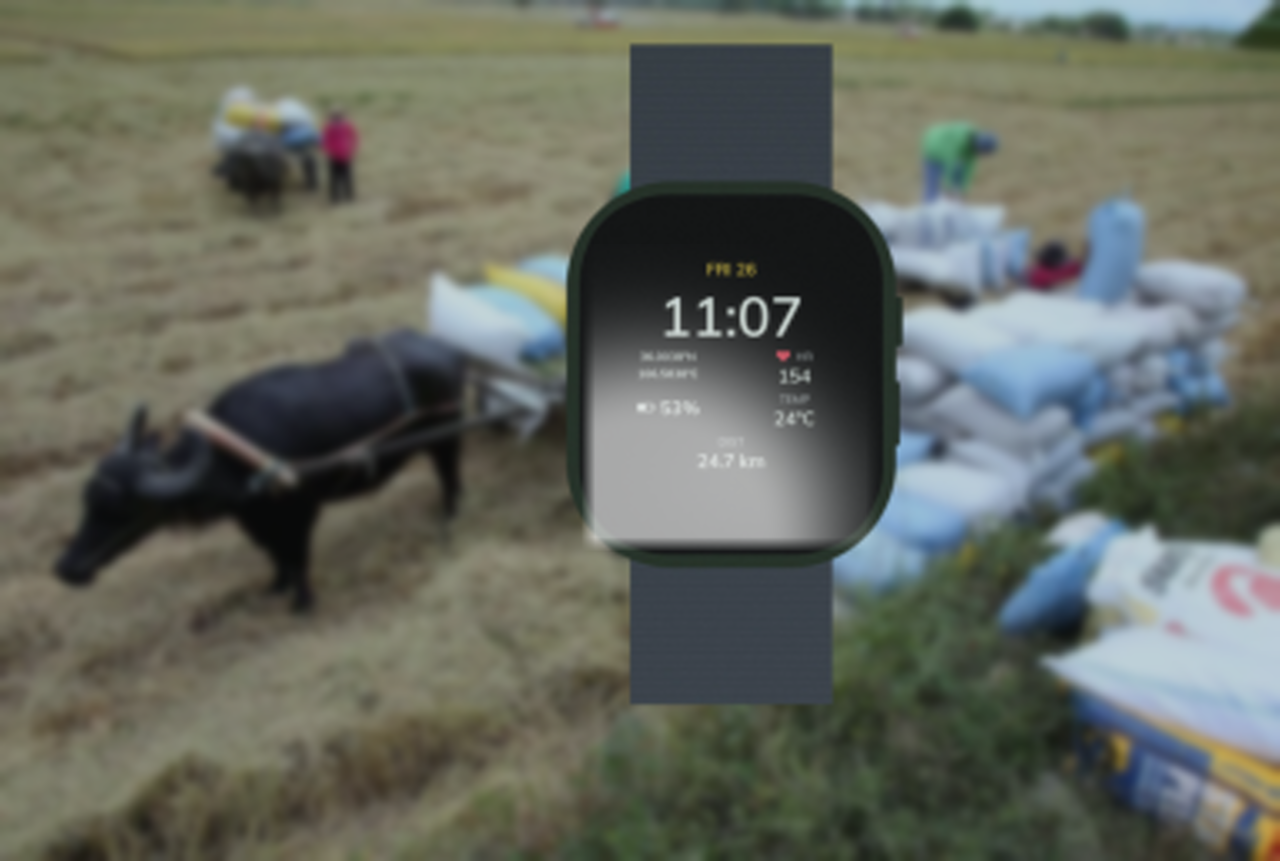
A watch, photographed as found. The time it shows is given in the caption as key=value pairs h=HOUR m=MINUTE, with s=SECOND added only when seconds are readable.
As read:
h=11 m=7
